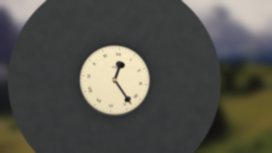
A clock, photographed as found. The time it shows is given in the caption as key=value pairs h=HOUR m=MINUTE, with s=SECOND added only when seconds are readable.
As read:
h=12 m=23
